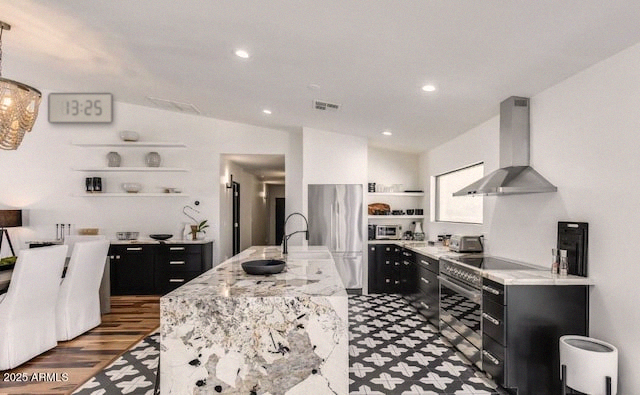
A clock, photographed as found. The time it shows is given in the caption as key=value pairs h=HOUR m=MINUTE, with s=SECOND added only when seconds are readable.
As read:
h=13 m=25
